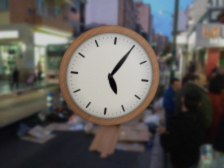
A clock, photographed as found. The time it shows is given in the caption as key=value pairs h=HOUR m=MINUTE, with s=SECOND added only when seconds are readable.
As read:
h=5 m=5
